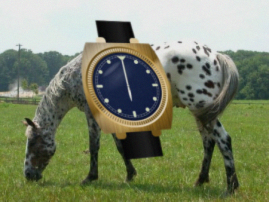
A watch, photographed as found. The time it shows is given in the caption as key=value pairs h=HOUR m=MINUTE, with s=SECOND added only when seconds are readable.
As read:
h=6 m=0
